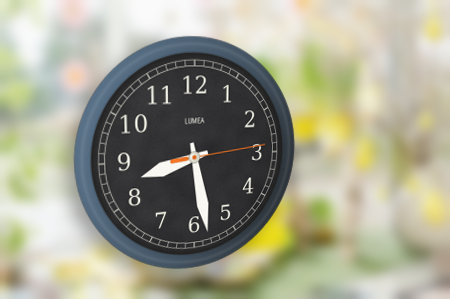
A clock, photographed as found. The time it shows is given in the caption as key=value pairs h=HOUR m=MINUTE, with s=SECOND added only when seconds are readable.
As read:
h=8 m=28 s=14
